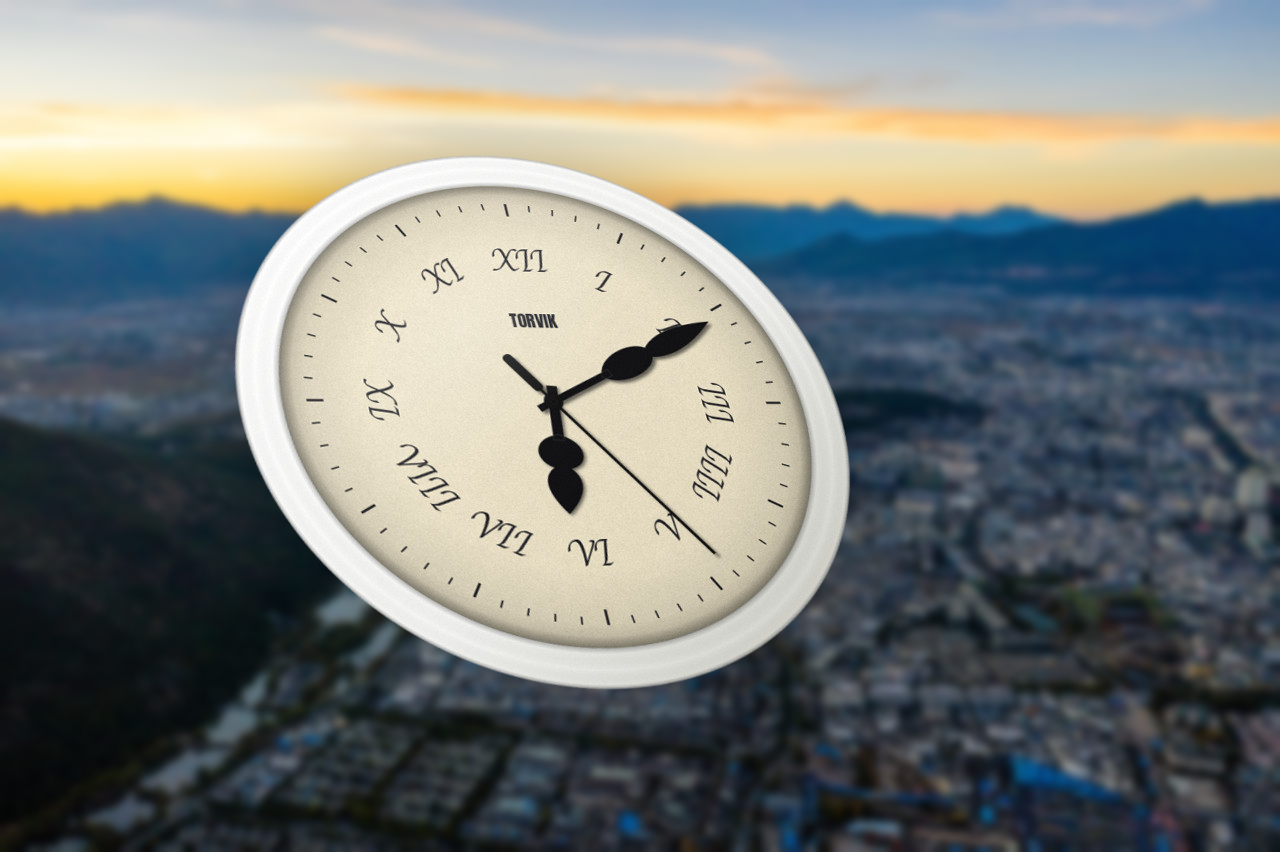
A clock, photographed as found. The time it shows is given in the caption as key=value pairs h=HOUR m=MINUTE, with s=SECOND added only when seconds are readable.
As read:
h=6 m=10 s=24
